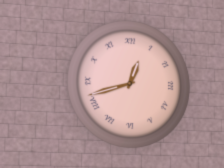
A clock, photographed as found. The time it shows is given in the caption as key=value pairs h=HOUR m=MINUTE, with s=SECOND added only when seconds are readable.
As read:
h=12 m=42
